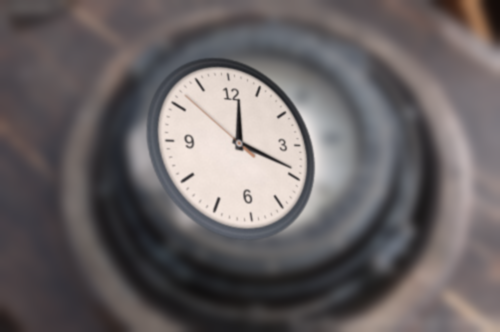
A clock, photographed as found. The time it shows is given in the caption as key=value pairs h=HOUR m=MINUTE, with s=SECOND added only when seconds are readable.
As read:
h=12 m=18 s=52
